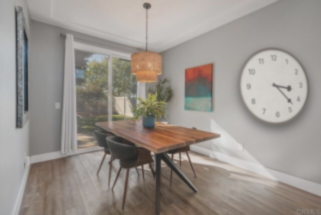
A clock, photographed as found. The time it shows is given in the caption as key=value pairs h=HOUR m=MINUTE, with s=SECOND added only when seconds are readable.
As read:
h=3 m=23
